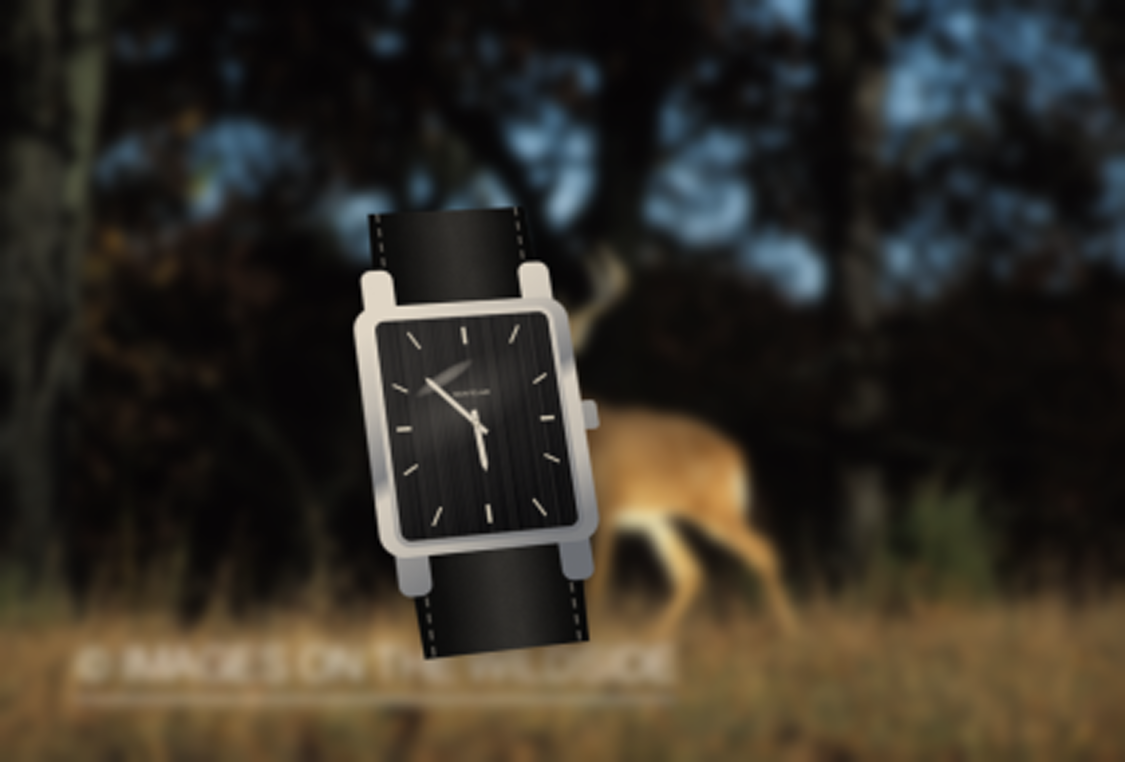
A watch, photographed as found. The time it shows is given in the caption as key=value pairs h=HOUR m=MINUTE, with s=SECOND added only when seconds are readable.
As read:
h=5 m=53
